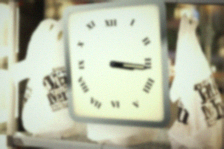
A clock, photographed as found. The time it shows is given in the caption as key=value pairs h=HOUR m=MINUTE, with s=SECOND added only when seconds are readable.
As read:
h=3 m=16
